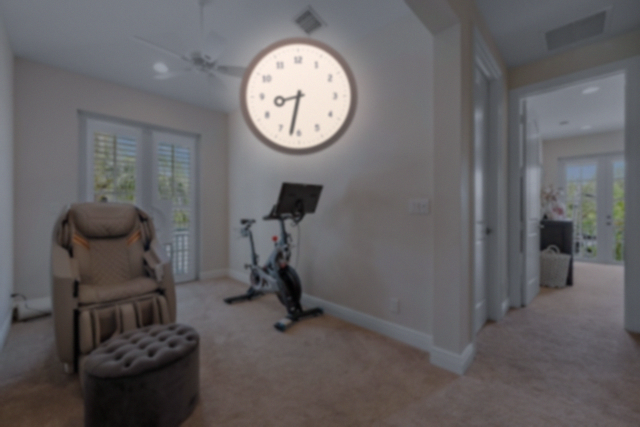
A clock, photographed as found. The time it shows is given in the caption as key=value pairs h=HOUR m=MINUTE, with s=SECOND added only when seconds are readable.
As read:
h=8 m=32
